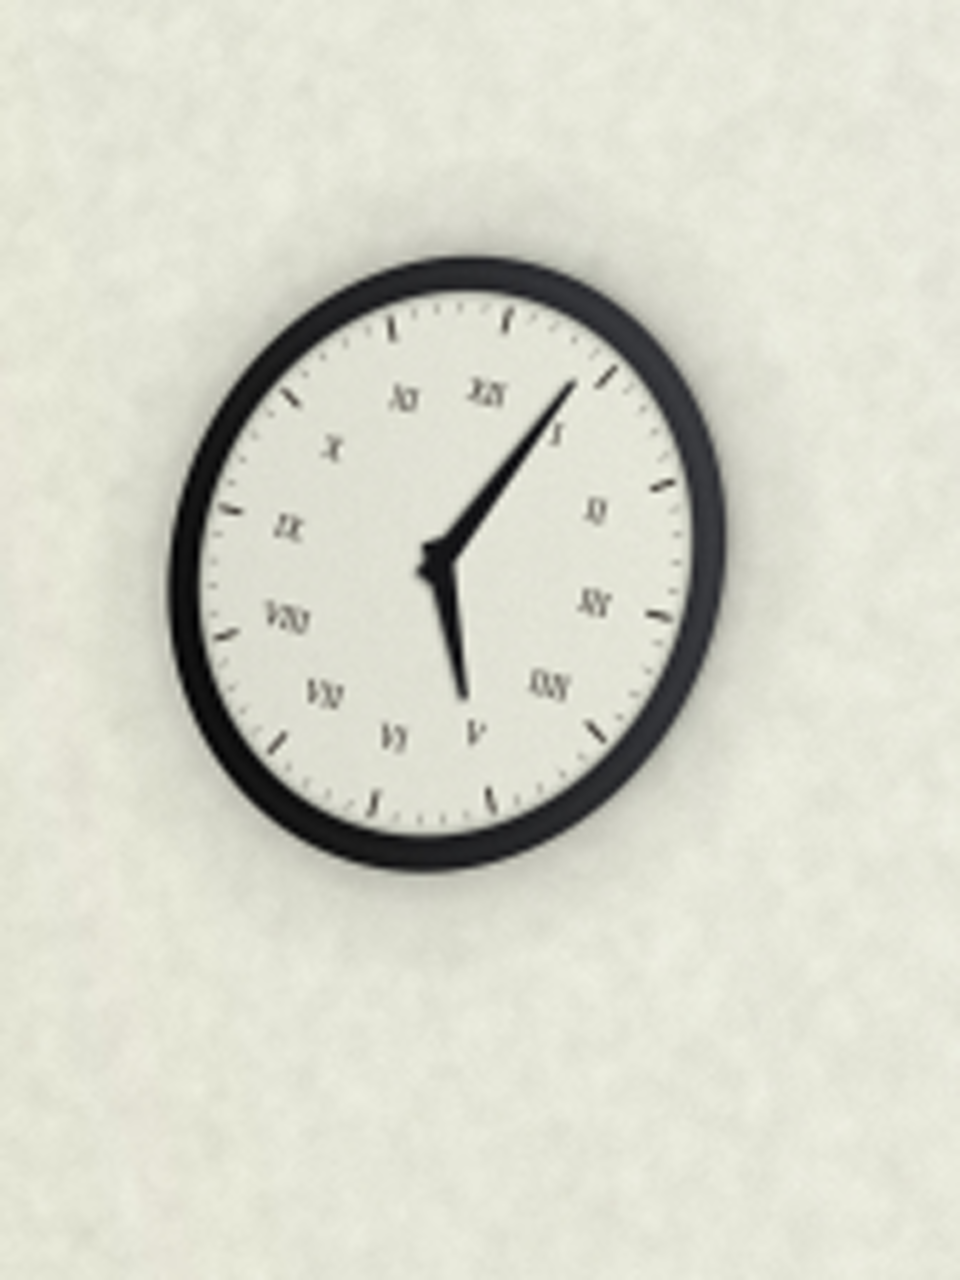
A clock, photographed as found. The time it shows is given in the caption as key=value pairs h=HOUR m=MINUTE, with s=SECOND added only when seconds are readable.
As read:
h=5 m=4
